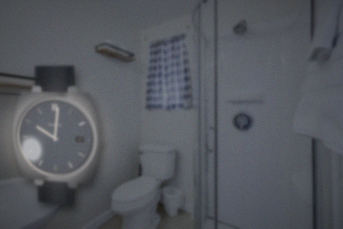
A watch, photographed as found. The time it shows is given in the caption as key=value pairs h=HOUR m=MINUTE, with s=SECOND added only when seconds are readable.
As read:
h=10 m=1
